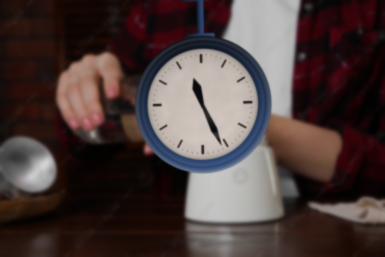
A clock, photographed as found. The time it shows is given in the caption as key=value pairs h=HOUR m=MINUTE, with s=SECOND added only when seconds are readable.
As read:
h=11 m=26
